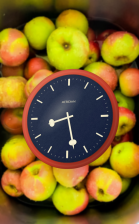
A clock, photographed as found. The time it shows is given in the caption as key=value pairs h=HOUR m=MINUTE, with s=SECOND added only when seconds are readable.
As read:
h=8 m=28
